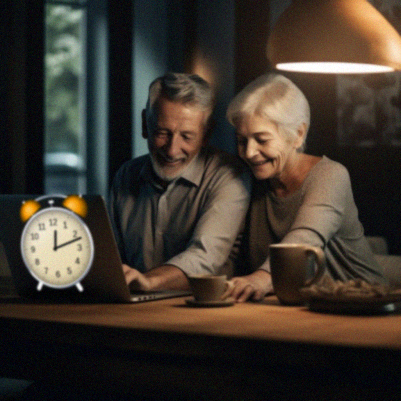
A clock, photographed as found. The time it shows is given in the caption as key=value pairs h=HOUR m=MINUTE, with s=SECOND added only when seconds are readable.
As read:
h=12 m=12
